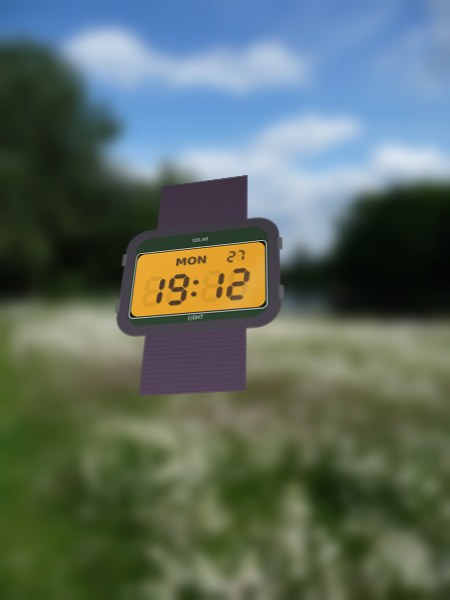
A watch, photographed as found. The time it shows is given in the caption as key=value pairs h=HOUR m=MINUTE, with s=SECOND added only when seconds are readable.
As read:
h=19 m=12
